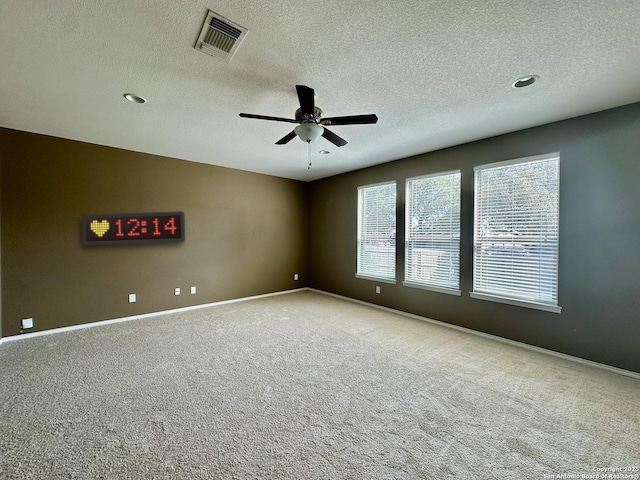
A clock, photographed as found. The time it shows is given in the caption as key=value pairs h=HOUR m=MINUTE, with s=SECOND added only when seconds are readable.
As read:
h=12 m=14
